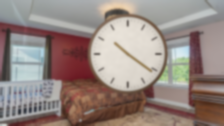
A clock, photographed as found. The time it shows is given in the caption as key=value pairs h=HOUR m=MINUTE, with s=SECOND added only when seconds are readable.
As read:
h=10 m=21
